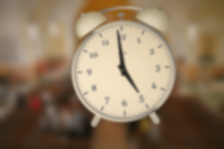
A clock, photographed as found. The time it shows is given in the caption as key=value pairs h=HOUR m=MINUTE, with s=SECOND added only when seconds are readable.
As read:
h=4 m=59
